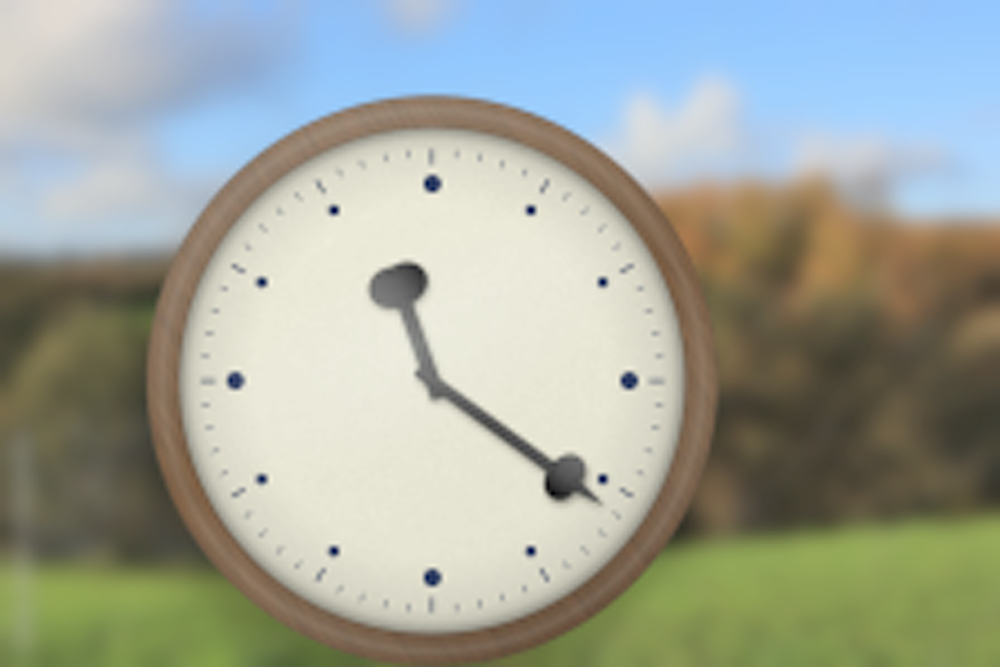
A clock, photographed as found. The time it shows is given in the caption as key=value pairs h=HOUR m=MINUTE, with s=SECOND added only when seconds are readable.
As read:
h=11 m=21
